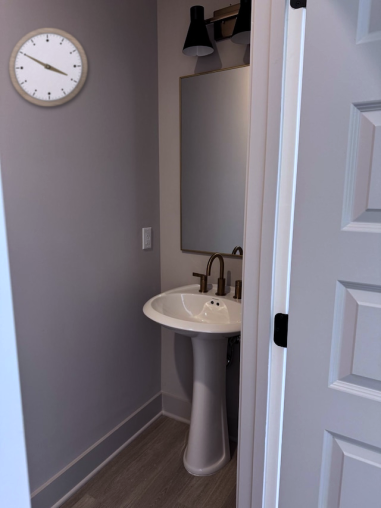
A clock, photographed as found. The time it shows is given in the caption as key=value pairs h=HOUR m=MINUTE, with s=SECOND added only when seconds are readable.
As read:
h=3 m=50
